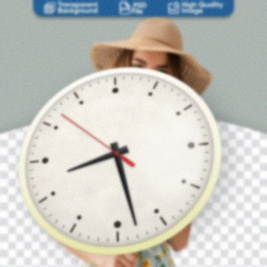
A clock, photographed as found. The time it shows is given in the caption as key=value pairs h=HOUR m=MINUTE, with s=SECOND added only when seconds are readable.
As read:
h=8 m=27 s=52
